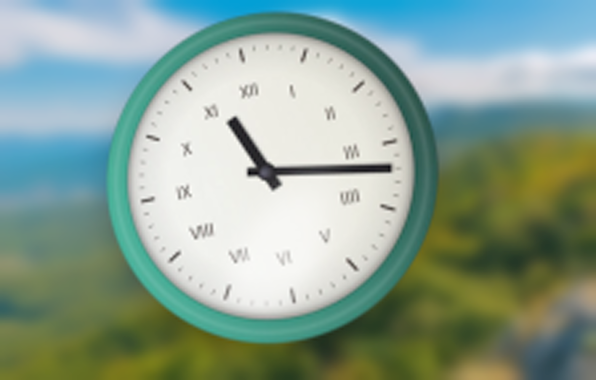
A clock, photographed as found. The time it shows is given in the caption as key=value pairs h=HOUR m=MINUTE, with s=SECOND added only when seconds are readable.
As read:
h=11 m=17
